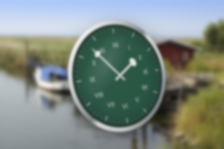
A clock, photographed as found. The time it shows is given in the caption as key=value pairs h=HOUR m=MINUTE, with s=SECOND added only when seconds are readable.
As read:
h=1 m=53
